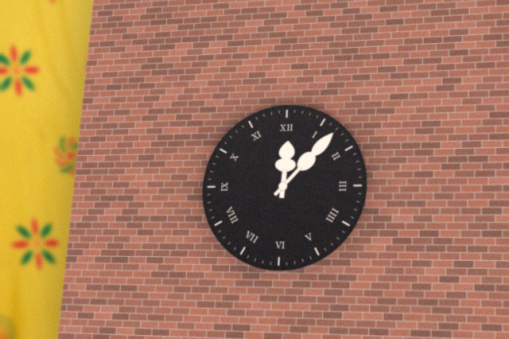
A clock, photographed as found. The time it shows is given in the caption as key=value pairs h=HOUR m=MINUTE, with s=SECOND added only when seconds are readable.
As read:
h=12 m=7
